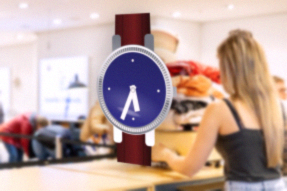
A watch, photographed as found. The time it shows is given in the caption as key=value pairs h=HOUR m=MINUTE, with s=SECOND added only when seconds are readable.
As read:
h=5 m=34
